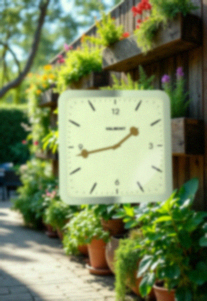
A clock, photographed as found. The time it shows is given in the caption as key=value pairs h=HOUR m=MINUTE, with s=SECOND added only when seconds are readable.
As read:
h=1 m=43
